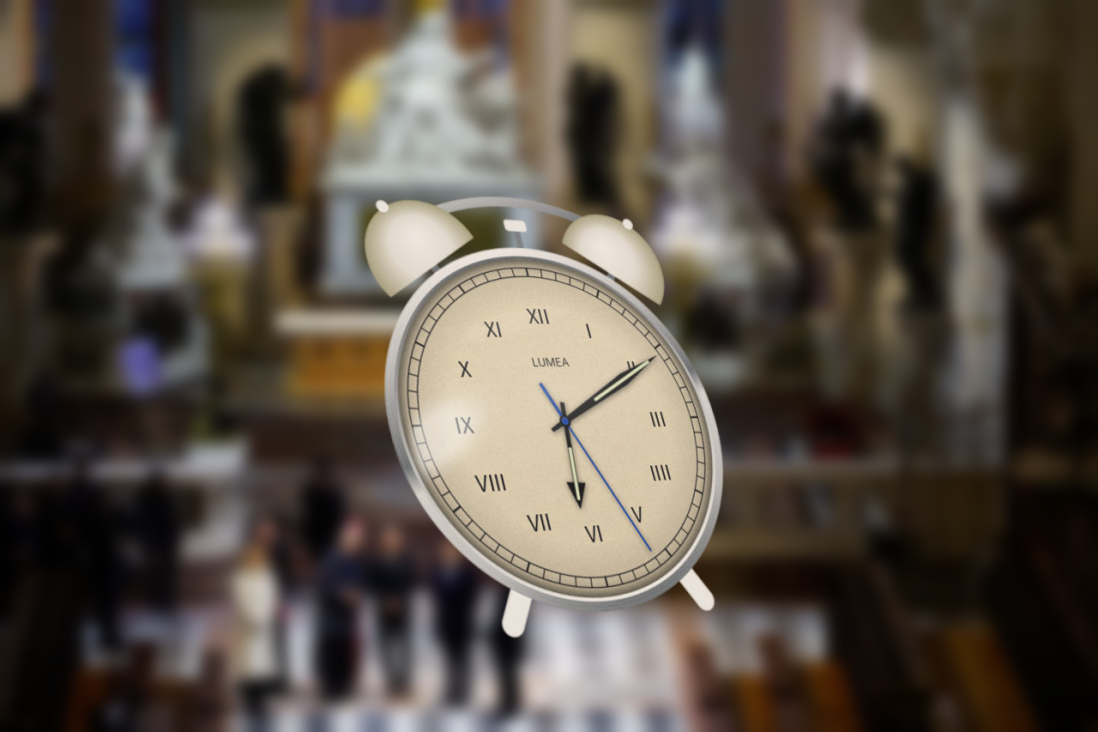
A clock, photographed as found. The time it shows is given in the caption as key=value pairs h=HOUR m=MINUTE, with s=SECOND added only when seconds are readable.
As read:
h=6 m=10 s=26
